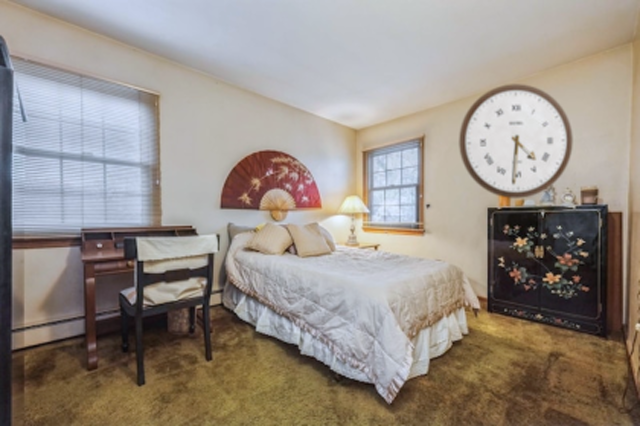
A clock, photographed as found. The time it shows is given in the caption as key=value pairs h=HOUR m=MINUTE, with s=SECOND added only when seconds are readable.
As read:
h=4 m=31
